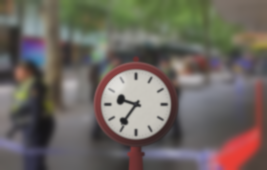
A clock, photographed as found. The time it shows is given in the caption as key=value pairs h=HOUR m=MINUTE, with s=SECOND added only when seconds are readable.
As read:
h=9 m=36
